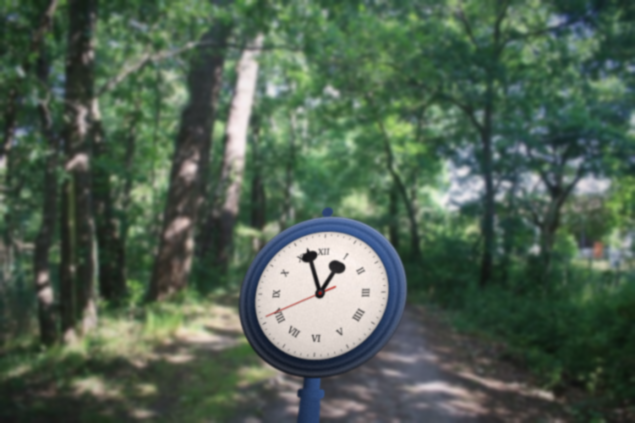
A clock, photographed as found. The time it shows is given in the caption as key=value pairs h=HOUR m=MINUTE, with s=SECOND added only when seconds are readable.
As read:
h=12 m=56 s=41
